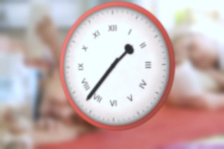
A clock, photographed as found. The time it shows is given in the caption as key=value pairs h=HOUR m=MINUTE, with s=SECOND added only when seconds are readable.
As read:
h=1 m=37
